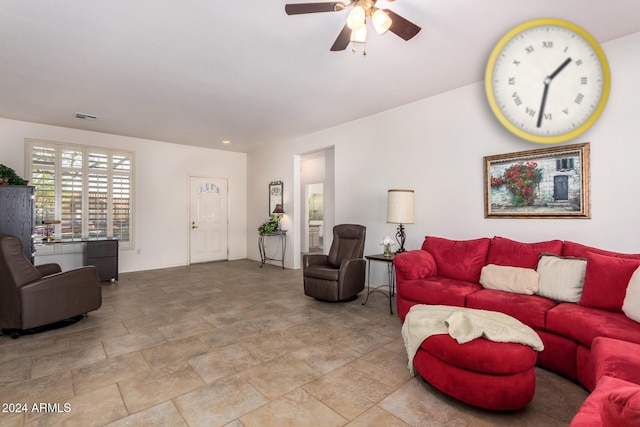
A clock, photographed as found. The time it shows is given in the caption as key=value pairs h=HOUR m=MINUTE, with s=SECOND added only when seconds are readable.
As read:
h=1 m=32
